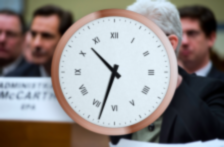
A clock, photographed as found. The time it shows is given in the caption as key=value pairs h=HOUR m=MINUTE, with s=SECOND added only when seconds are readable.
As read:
h=10 m=33
